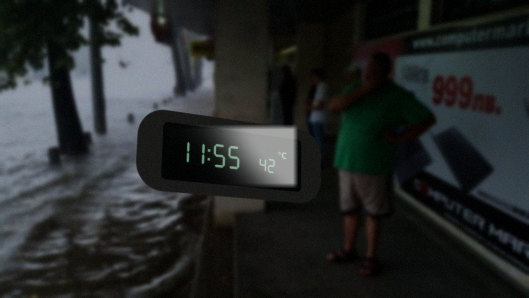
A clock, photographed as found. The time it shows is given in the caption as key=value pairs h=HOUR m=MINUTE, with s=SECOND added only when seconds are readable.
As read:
h=11 m=55
